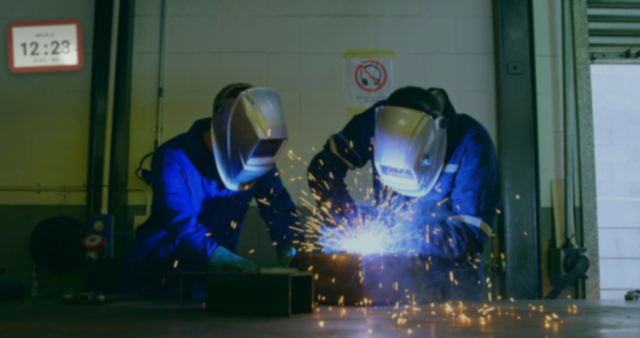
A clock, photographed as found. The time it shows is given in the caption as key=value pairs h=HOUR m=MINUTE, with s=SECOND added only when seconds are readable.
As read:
h=12 m=23
